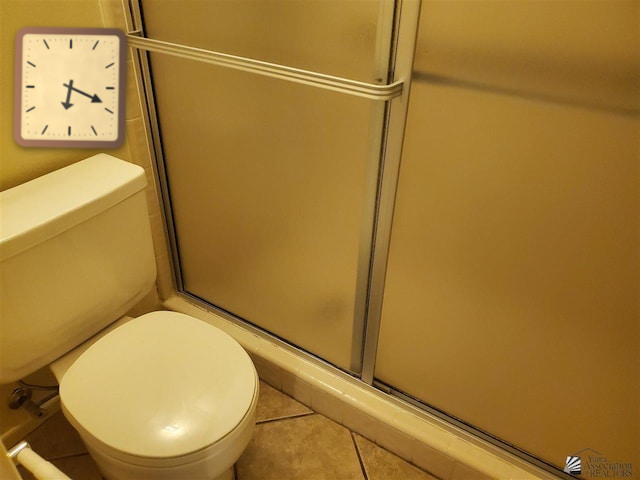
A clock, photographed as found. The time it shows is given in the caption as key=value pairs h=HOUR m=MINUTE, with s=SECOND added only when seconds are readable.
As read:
h=6 m=19
